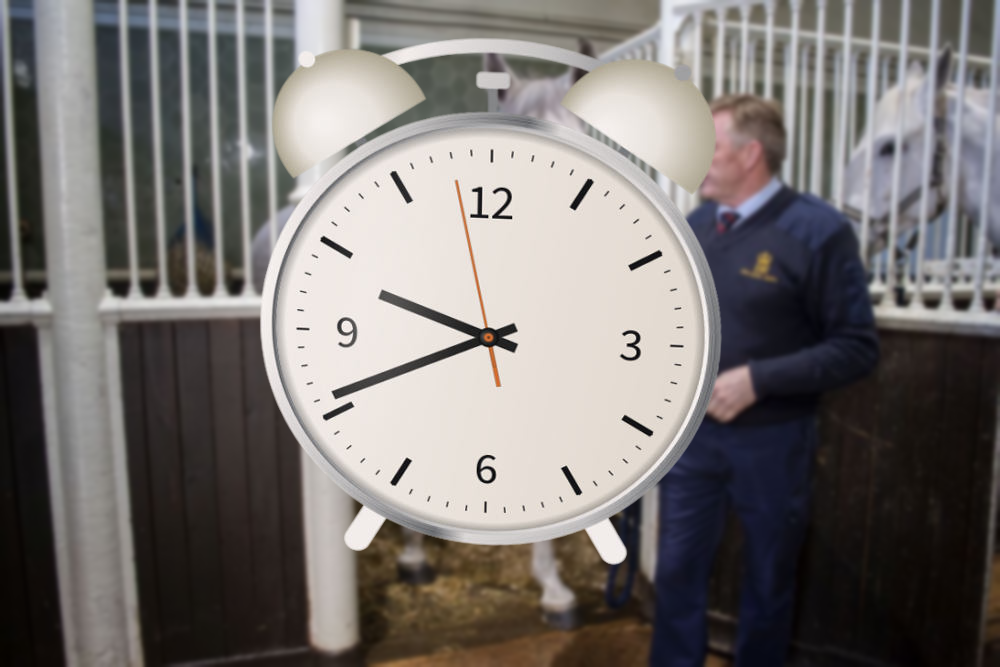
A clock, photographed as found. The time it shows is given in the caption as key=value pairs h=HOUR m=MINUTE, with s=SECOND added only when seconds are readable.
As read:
h=9 m=40 s=58
